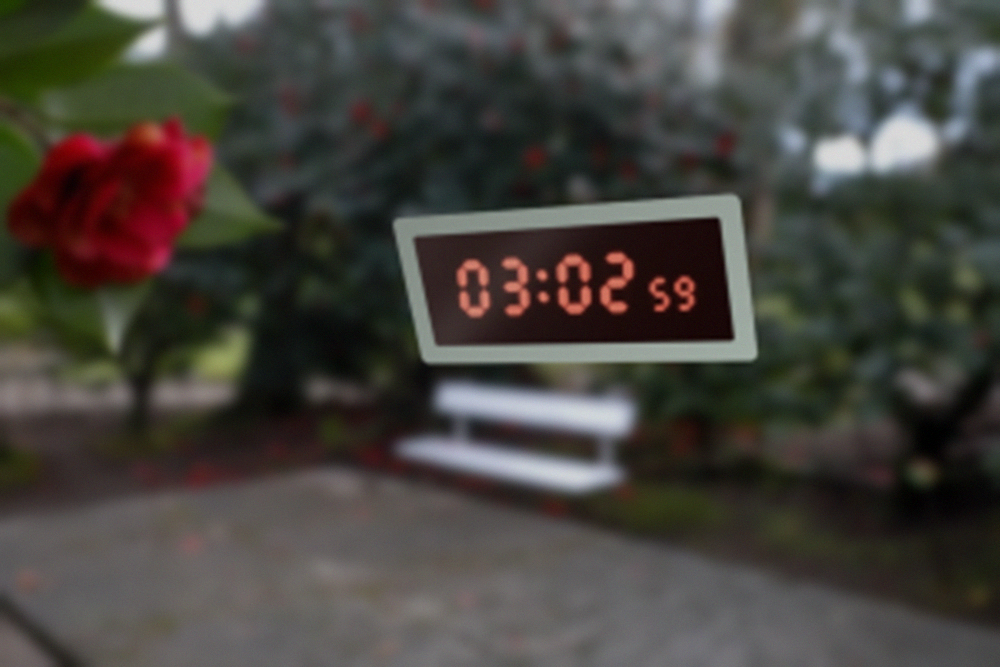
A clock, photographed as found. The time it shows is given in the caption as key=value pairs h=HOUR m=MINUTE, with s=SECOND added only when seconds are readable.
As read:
h=3 m=2 s=59
